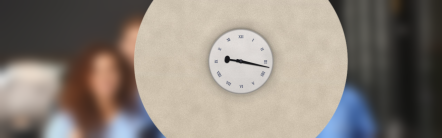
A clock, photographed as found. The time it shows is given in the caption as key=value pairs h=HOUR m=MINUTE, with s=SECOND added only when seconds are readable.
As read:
h=9 m=17
